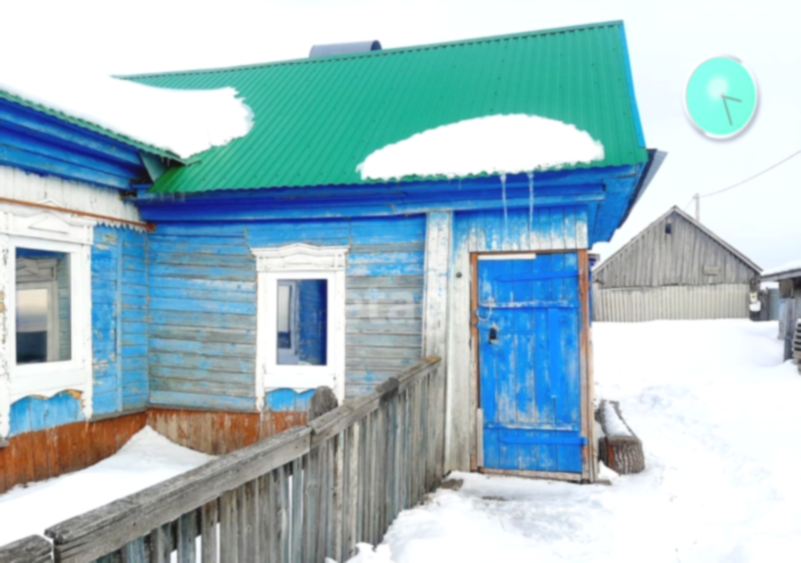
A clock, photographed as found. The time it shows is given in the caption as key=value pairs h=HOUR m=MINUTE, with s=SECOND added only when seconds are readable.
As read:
h=3 m=27
